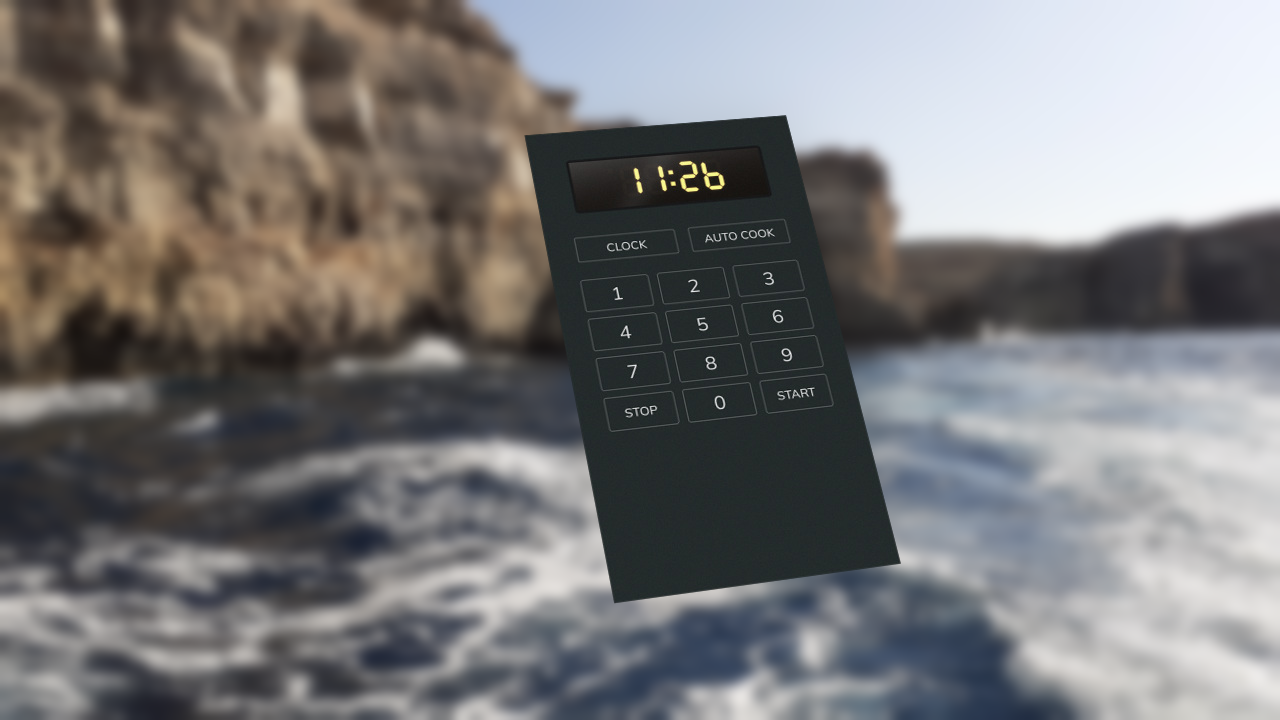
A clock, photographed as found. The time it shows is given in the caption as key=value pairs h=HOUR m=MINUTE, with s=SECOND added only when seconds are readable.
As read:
h=11 m=26
